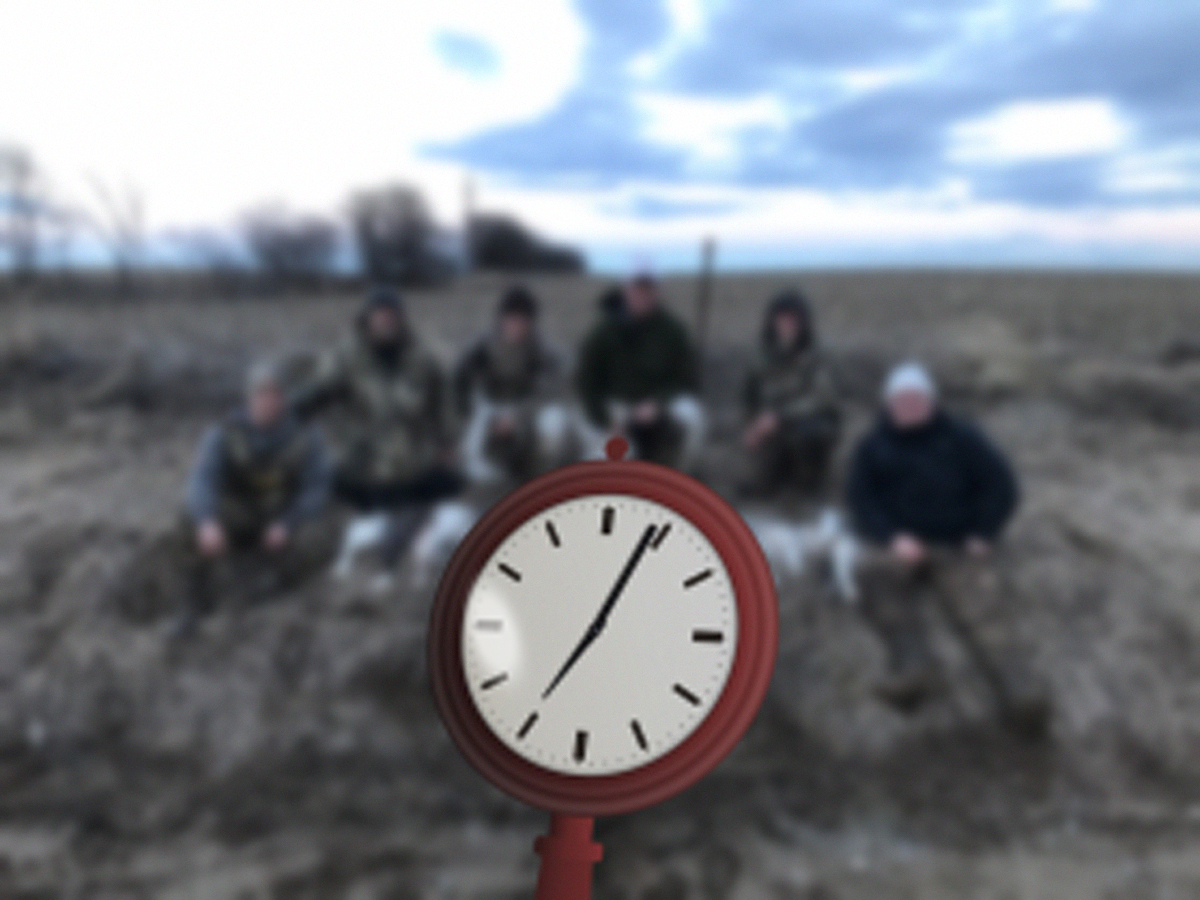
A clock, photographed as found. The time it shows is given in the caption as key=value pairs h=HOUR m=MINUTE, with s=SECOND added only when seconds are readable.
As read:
h=7 m=4
